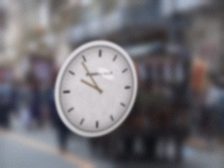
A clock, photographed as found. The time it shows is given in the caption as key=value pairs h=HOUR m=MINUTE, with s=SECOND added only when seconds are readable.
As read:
h=9 m=54
